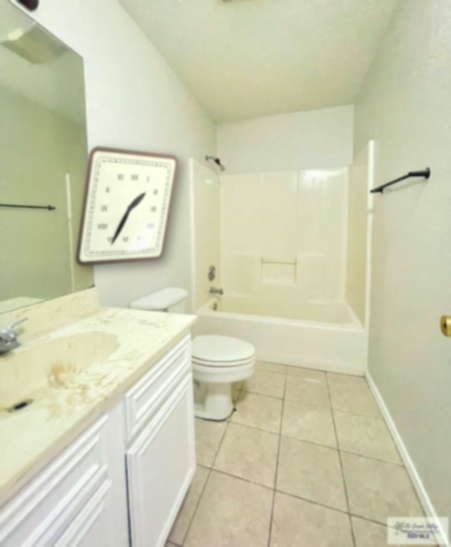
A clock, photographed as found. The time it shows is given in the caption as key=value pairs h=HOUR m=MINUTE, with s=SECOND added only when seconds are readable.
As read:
h=1 m=34
